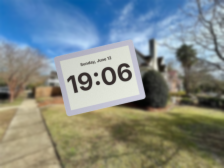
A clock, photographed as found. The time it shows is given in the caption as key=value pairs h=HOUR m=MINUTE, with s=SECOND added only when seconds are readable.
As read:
h=19 m=6
